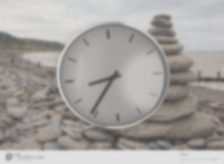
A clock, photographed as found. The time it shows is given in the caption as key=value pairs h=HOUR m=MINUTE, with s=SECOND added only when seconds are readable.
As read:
h=8 m=36
